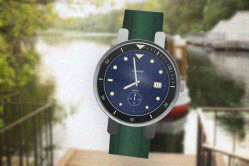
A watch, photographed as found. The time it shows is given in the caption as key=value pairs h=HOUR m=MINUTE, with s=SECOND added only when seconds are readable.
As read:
h=7 m=58
